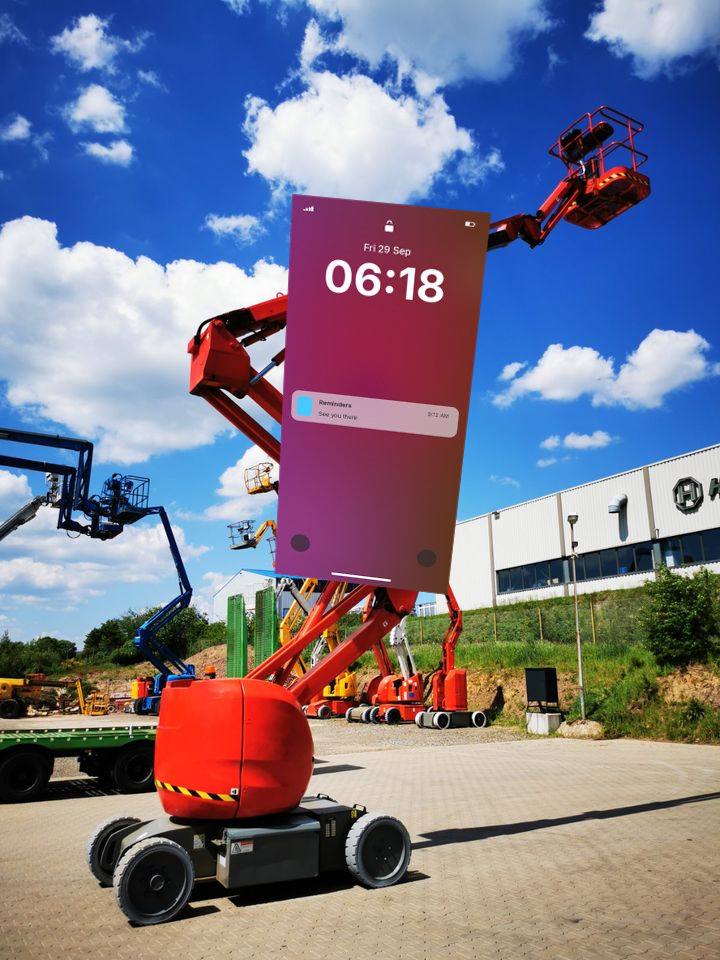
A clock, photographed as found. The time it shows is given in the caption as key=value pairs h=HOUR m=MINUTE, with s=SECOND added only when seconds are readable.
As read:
h=6 m=18
